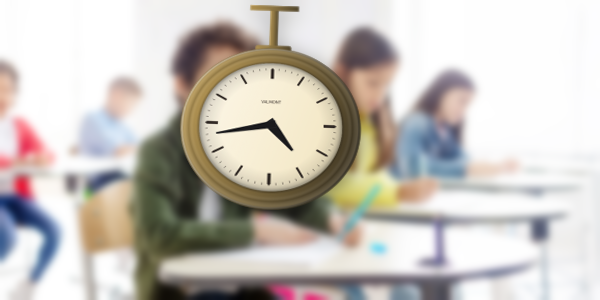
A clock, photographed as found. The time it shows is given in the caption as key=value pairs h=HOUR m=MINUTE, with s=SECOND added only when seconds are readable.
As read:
h=4 m=43
